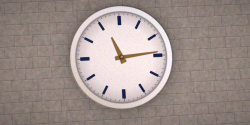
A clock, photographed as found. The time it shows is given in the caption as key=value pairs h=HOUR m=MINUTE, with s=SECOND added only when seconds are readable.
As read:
h=11 m=14
